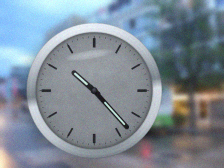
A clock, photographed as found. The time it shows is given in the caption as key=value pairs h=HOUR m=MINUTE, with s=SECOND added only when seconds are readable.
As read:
h=10 m=23
